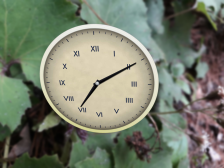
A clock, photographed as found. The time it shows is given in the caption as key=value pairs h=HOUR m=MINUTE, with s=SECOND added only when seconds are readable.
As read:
h=7 m=10
